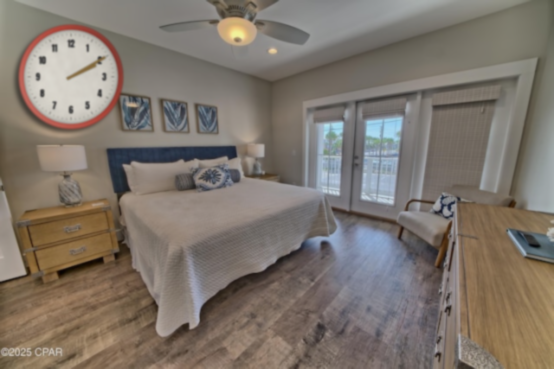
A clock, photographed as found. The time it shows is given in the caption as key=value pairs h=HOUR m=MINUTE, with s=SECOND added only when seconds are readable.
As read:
h=2 m=10
